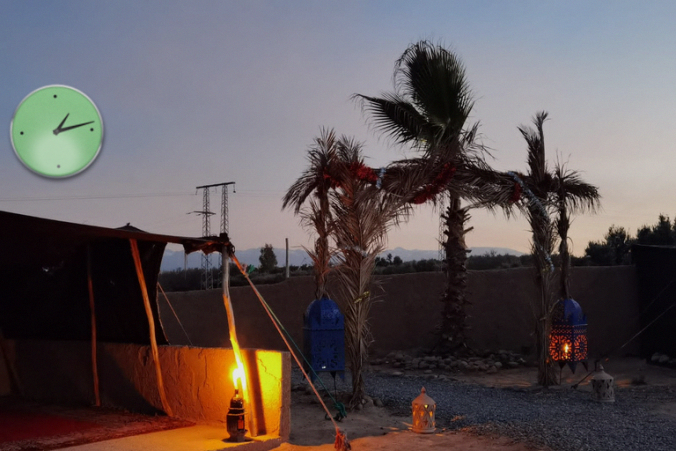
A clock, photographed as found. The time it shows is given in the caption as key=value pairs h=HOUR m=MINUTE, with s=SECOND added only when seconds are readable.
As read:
h=1 m=13
